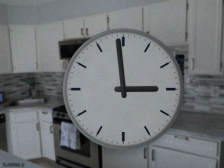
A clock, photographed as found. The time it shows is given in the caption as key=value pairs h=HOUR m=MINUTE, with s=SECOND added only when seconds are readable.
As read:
h=2 m=59
